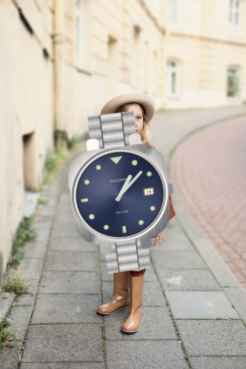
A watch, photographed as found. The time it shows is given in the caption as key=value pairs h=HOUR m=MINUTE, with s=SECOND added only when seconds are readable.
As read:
h=1 m=8
